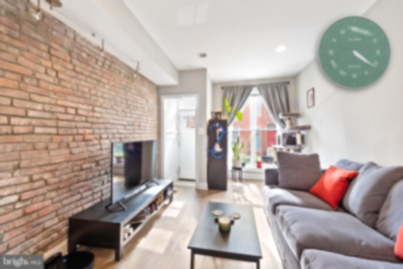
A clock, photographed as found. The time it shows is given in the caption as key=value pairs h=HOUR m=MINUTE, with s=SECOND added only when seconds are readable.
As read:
h=4 m=21
